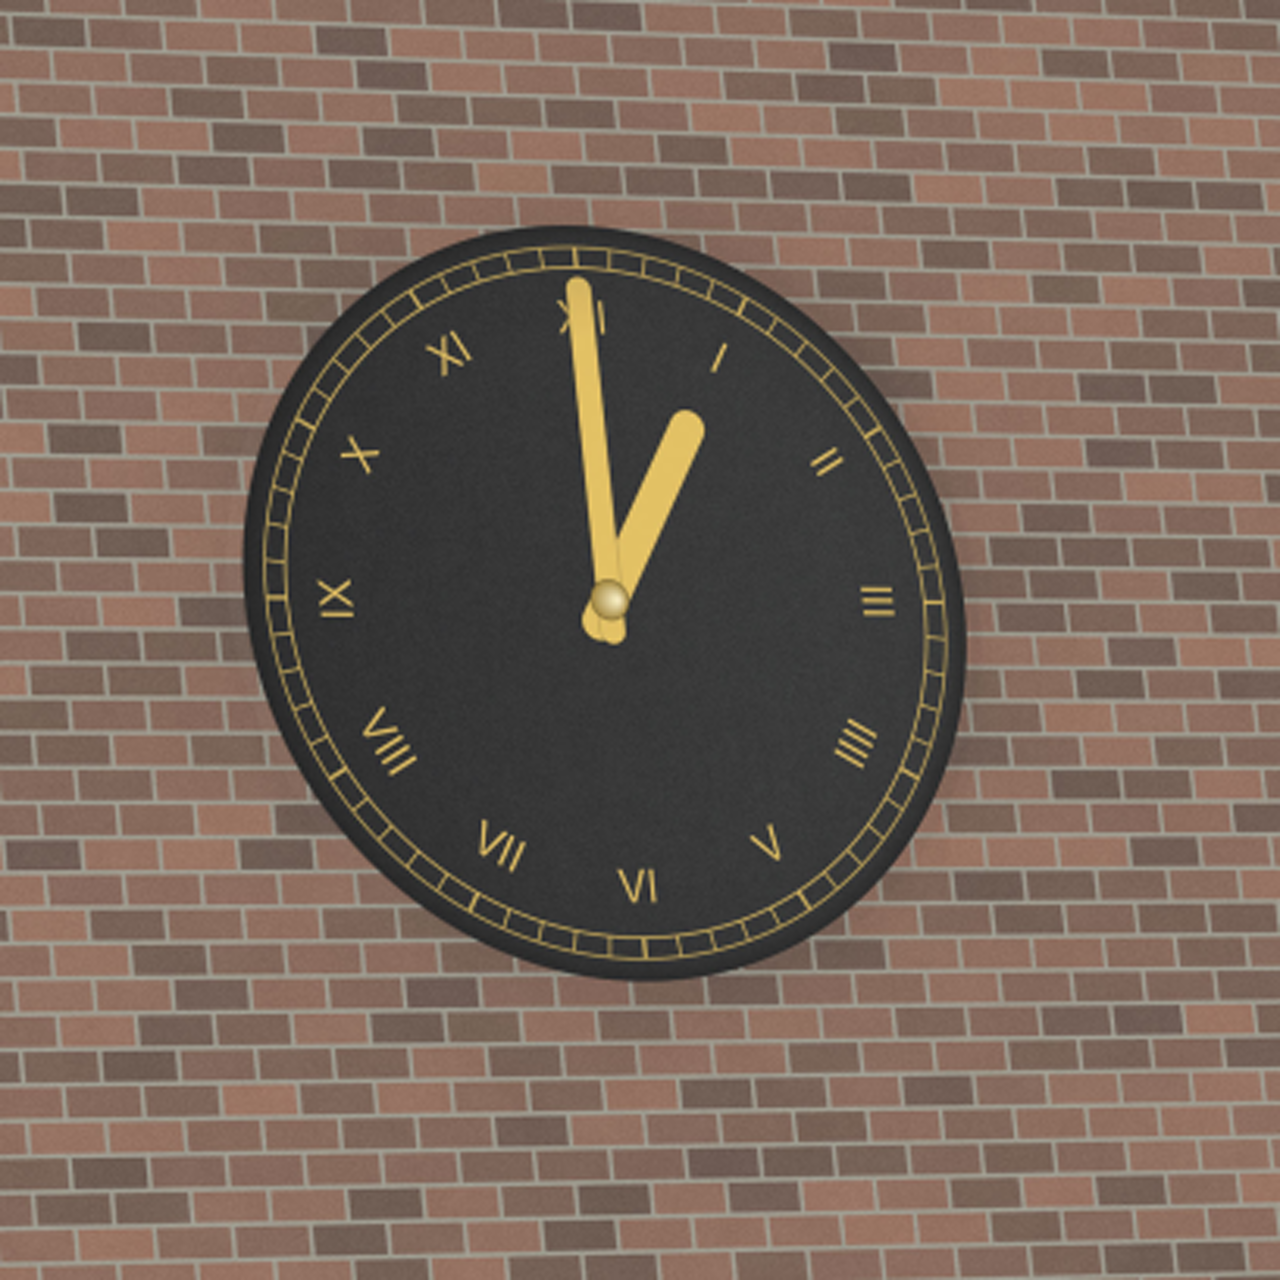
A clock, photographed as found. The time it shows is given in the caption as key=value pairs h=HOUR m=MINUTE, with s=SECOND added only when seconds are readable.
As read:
h=1 m=0
